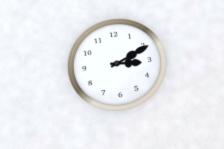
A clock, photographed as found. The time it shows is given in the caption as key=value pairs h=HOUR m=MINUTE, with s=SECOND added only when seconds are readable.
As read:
h=3 m=11
